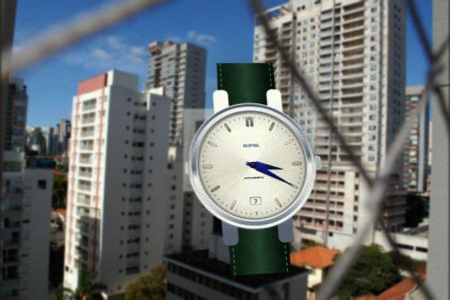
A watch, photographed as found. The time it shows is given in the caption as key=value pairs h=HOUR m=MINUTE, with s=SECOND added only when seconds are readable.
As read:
h=3 m=20
